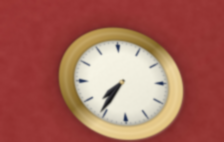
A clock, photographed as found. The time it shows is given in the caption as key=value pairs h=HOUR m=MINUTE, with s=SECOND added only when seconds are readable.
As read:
h=7 m=36
